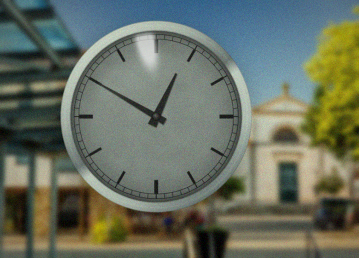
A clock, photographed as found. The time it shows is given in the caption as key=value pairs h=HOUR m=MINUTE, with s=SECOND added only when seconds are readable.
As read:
h=12 m=50
